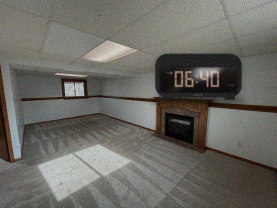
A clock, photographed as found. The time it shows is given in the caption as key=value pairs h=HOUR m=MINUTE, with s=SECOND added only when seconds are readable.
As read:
h=6 m=40
